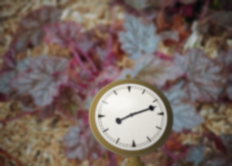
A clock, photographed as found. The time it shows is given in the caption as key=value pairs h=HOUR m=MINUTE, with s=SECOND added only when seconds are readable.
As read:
h=8 m=12
